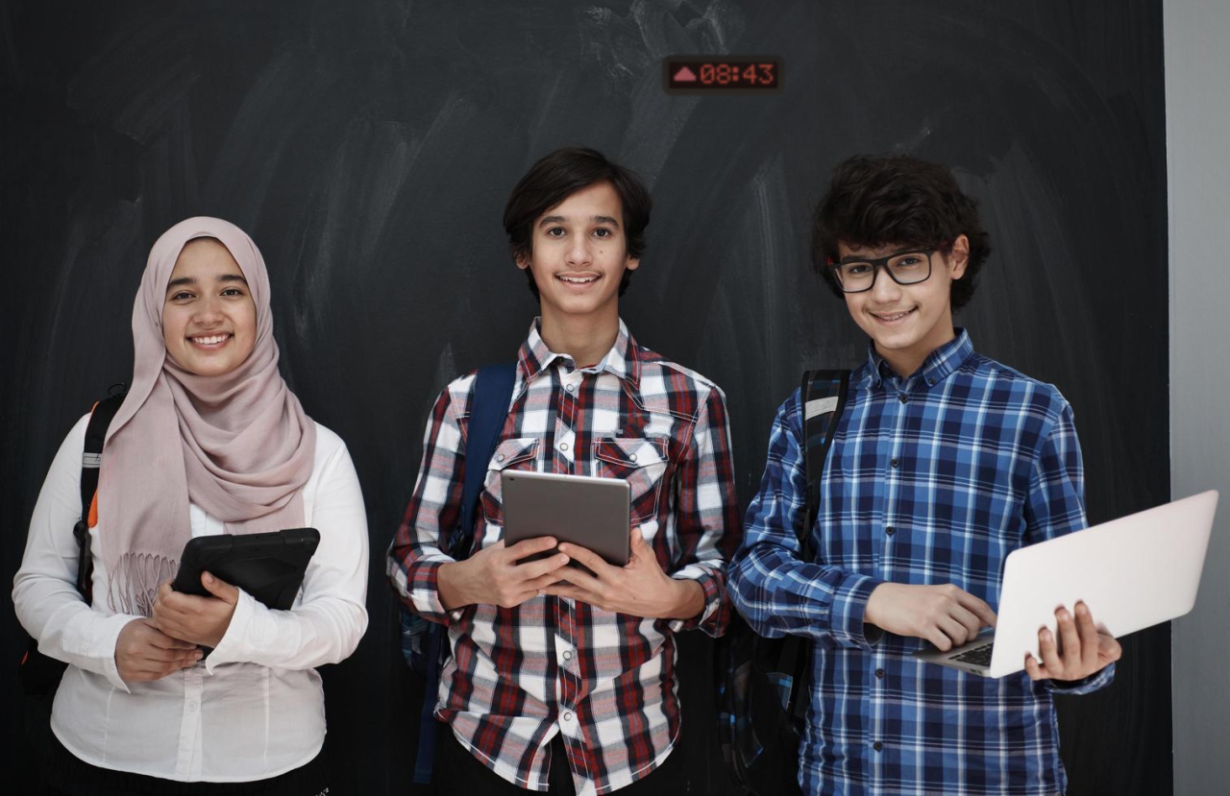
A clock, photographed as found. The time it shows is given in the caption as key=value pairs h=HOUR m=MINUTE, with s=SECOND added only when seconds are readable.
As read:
h=8 m=43
